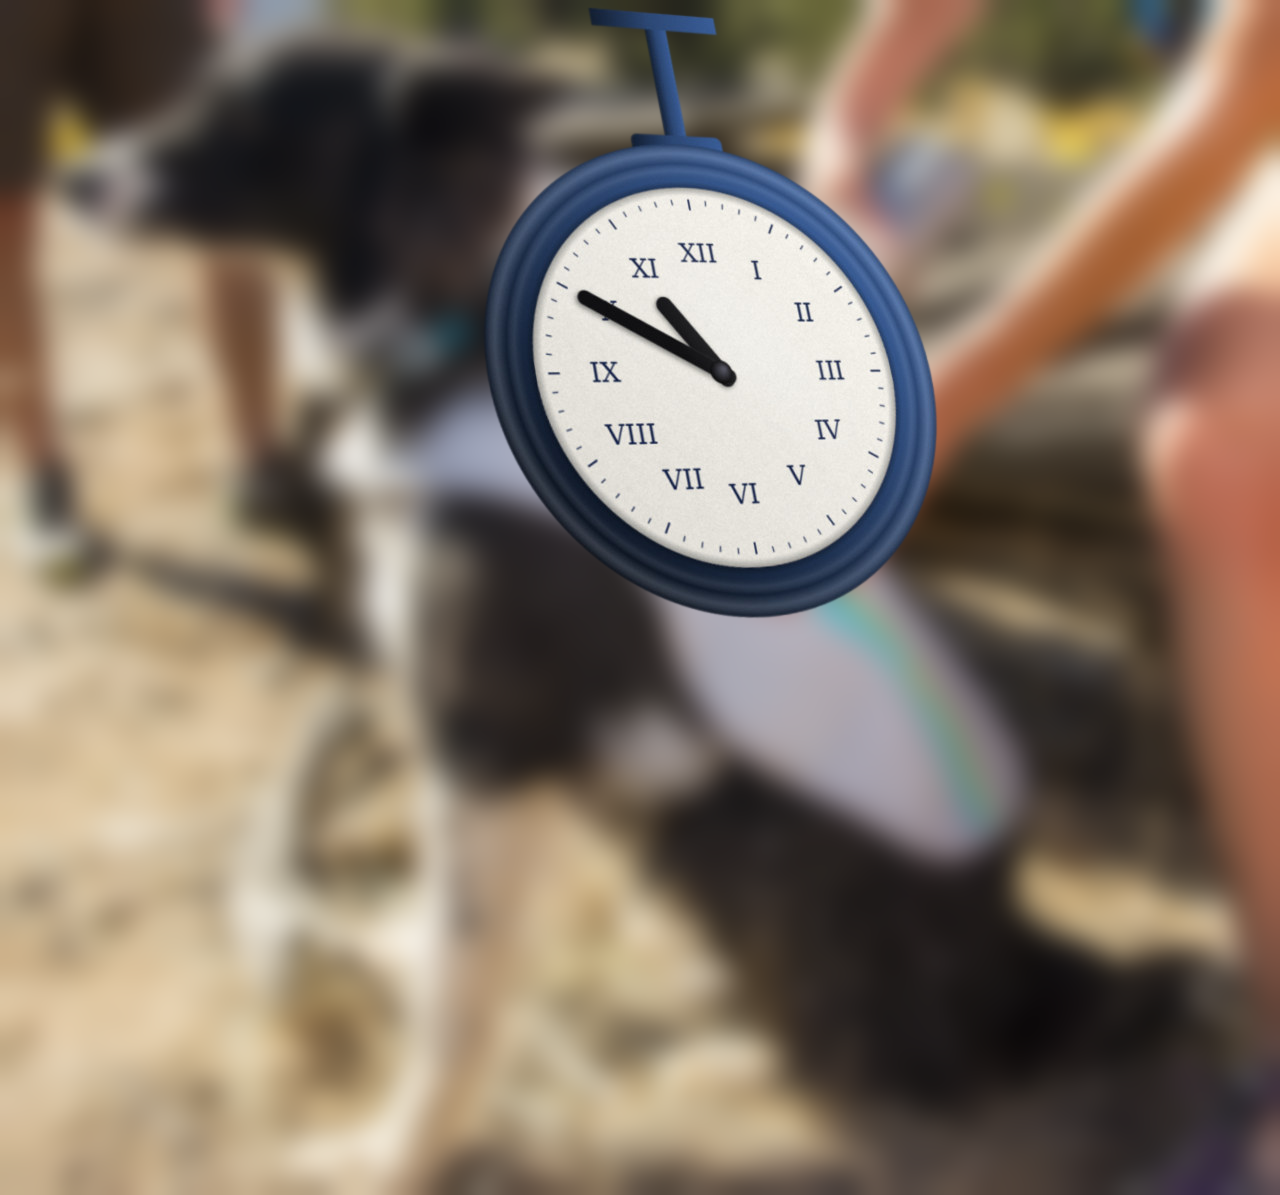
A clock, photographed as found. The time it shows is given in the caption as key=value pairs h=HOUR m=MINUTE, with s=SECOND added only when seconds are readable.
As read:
h=10 m=50
